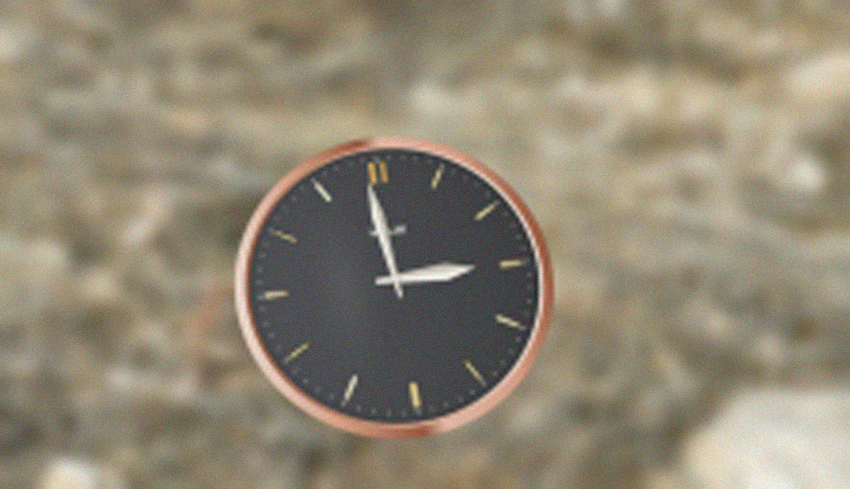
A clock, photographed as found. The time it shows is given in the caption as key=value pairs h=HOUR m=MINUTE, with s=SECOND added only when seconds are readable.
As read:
h=2 m=59
